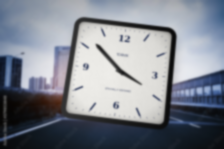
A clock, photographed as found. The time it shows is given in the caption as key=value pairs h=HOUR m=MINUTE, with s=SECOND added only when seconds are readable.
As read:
h=3 m=52
